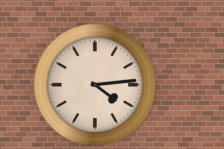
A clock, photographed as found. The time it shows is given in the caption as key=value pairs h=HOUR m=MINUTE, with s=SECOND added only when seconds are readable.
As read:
h=4 m=14
